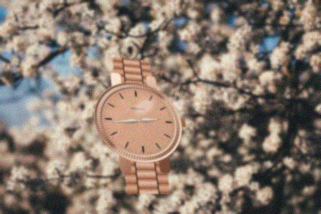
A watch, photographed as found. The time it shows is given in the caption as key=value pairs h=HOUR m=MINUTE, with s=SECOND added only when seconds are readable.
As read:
h=2 m=44
